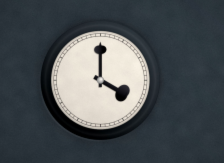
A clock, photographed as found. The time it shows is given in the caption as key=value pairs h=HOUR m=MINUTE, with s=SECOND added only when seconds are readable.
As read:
h=4 m=0
